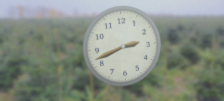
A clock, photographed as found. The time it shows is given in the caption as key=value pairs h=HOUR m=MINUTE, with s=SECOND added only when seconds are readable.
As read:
h=2 m=42
